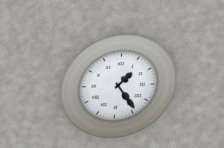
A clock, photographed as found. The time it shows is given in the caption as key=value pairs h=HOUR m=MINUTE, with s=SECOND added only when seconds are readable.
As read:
h=1 m=24
